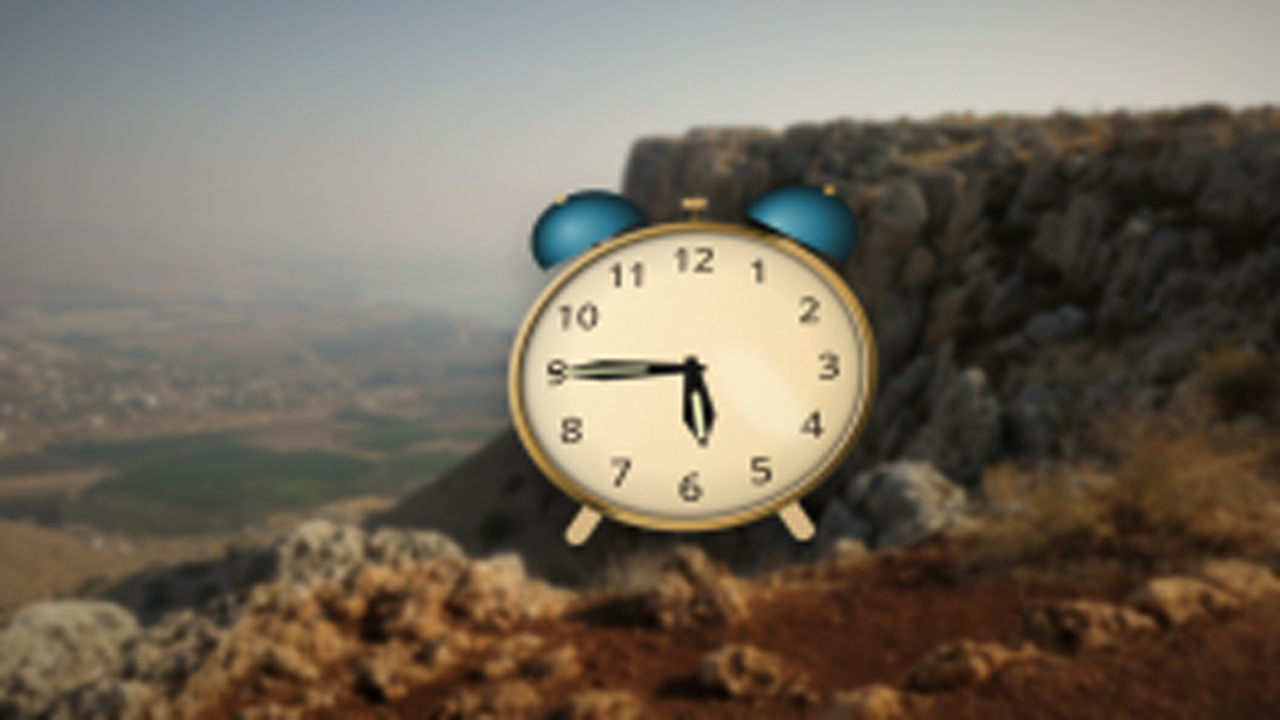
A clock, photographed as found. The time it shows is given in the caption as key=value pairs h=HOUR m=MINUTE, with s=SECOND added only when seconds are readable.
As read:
h=5 m=45
